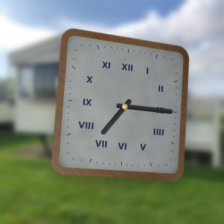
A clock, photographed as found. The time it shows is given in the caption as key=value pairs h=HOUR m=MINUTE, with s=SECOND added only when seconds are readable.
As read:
h=7 m=15
